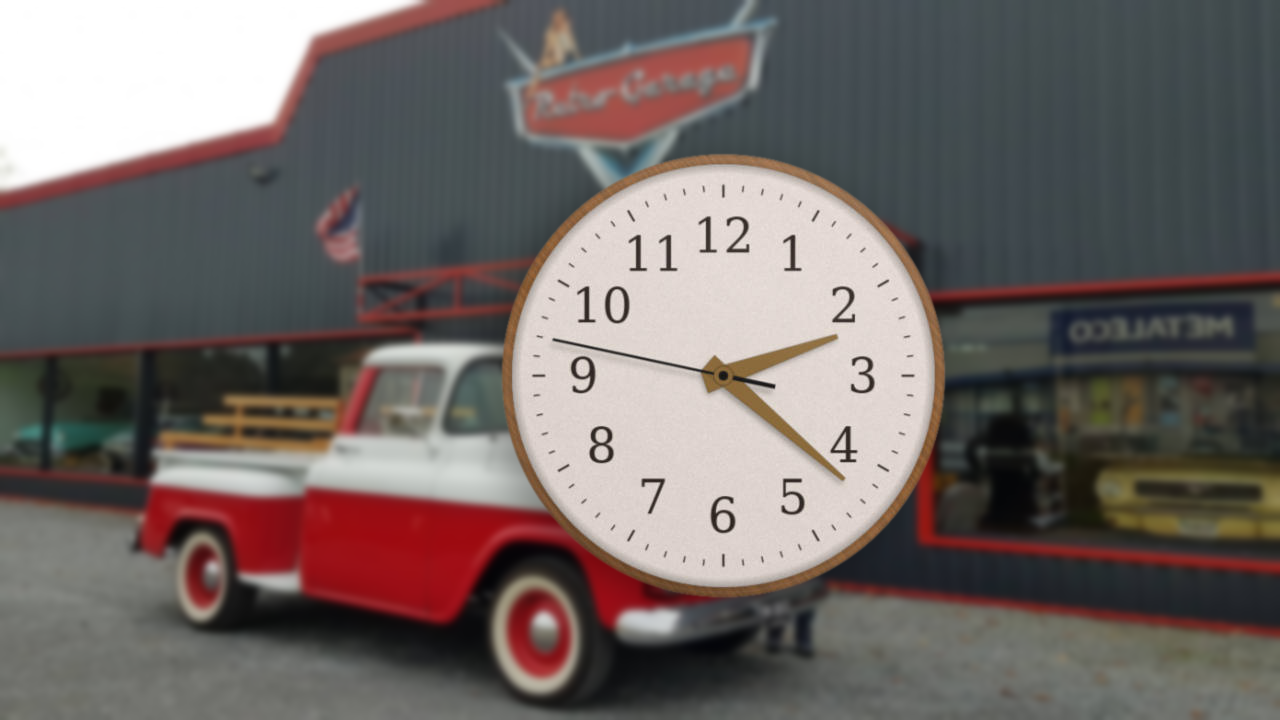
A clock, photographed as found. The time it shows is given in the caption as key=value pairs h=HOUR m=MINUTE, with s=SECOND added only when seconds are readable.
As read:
h=2 m=21 s=47
